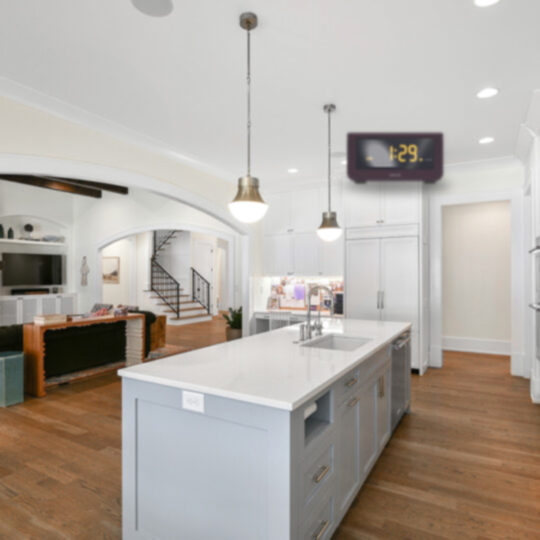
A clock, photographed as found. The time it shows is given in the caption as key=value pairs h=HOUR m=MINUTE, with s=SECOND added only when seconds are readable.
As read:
h=1 m=29
